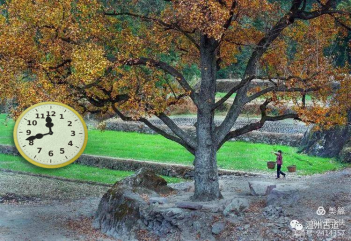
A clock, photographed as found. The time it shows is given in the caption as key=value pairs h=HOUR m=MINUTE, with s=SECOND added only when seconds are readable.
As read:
h=11 m=42
